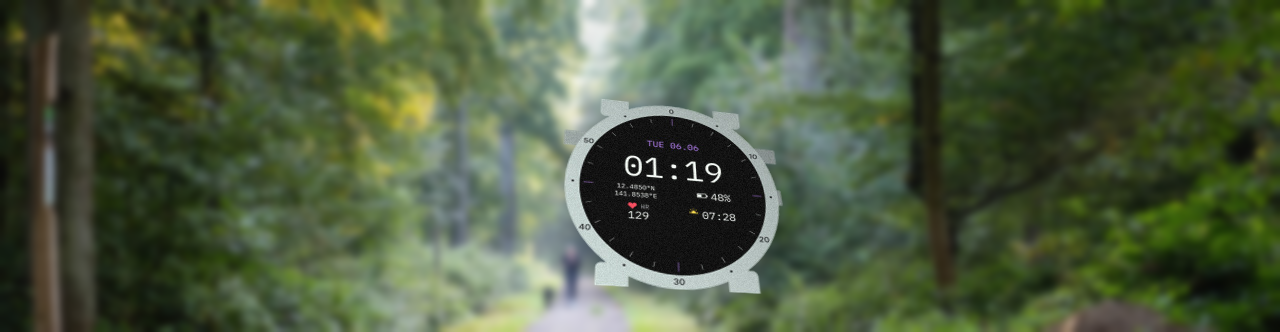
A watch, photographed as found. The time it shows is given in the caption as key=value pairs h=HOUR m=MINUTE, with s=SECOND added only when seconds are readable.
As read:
h=1 m=19
